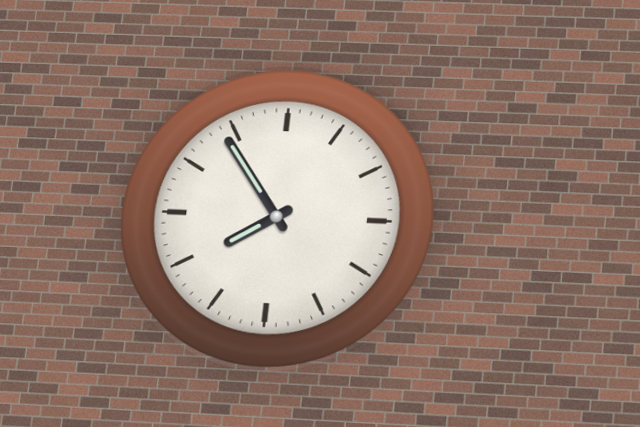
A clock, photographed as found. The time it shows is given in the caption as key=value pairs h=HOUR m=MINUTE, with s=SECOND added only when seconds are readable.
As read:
h=7 m=54
